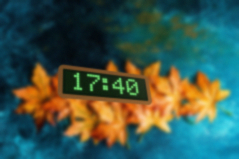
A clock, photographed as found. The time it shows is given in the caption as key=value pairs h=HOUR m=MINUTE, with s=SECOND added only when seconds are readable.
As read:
h=17 m=40
